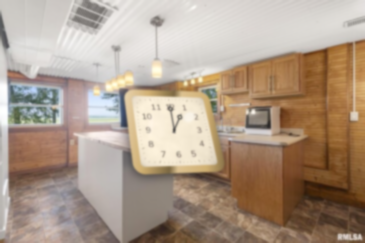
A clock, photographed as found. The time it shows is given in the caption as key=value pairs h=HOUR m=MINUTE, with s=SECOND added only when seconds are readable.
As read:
h=1 m=0
